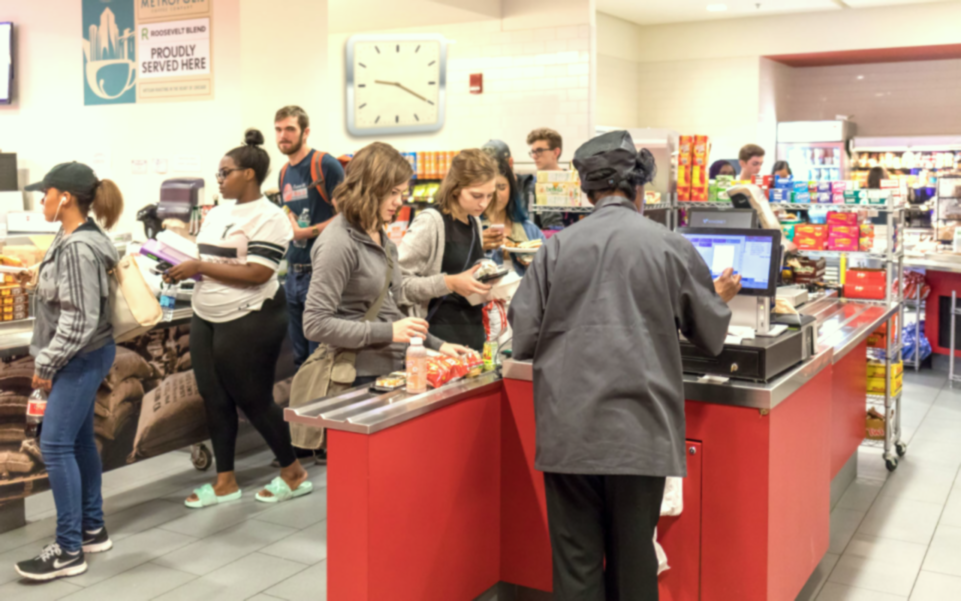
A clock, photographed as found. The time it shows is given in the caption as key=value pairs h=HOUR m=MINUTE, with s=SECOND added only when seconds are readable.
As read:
h=9 m=20
